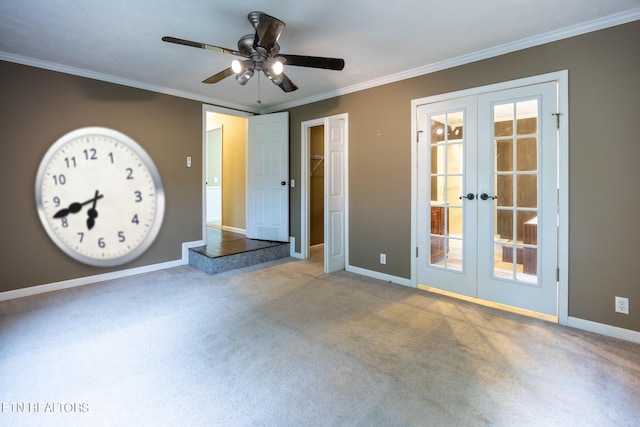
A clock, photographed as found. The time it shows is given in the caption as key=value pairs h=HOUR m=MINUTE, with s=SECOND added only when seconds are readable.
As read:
h=6 m=42
